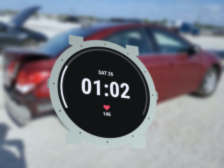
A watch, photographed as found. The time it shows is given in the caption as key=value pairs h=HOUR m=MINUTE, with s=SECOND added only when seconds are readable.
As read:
h=1 m=2
